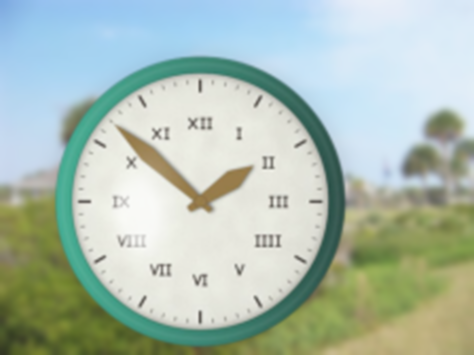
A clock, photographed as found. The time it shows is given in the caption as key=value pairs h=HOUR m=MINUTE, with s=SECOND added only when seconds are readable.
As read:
h=1 m=52
